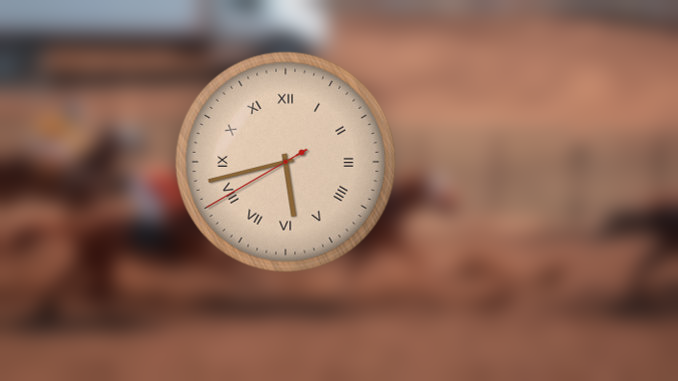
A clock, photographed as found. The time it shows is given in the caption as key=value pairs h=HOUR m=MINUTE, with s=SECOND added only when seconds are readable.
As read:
h=5 m=42 s=40
